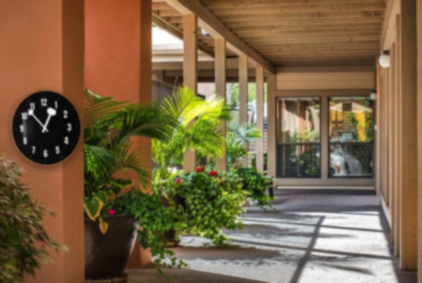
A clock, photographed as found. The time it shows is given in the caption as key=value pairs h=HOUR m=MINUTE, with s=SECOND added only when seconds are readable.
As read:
h=12 m=53
